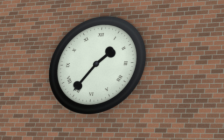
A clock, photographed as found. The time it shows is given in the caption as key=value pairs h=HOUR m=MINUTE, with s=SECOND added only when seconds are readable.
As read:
h=1 m=36
